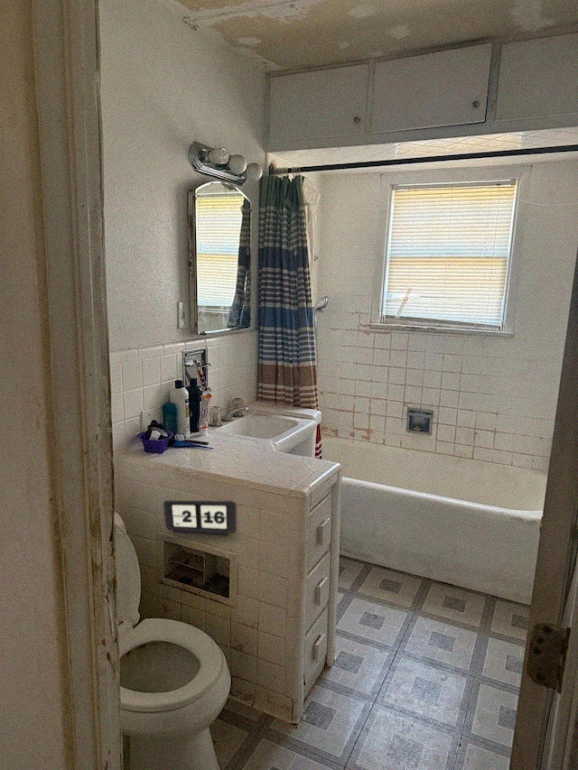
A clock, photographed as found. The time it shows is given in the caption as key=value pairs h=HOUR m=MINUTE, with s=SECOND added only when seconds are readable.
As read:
h=2 m=16
